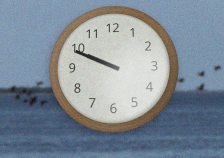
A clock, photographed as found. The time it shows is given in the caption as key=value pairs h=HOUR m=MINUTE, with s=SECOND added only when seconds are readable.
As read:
h=9 m=49
